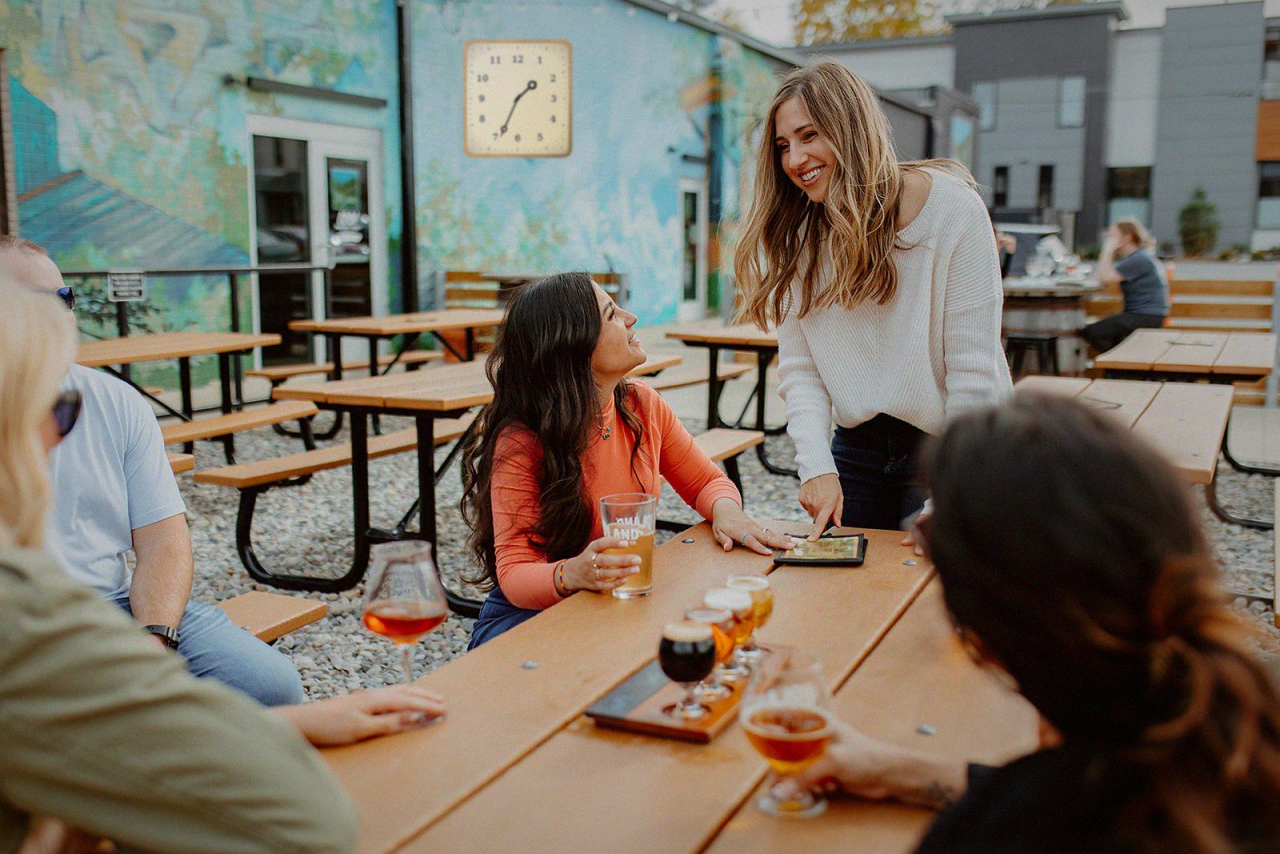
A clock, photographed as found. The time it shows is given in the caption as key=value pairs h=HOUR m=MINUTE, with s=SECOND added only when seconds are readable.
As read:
h=1 m=34
